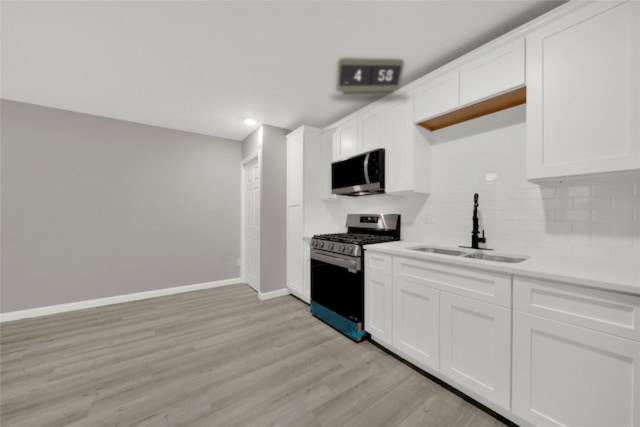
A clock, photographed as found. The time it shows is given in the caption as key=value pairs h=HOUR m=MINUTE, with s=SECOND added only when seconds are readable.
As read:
h=4 m=58
